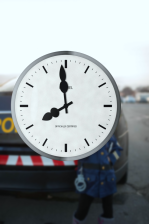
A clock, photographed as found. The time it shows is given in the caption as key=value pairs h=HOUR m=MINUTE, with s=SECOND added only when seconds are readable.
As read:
h=7 m=59
